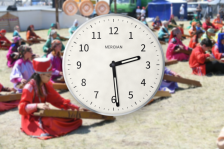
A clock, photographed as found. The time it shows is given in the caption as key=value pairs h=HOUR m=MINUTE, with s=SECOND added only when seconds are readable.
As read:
h=2 m=29
